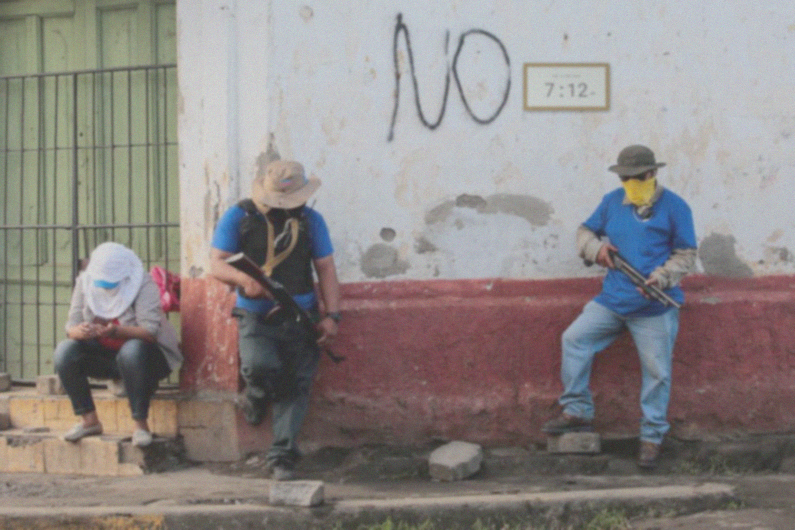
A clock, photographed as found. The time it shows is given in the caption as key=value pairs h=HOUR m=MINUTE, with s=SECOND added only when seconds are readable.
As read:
h=7 m=12
